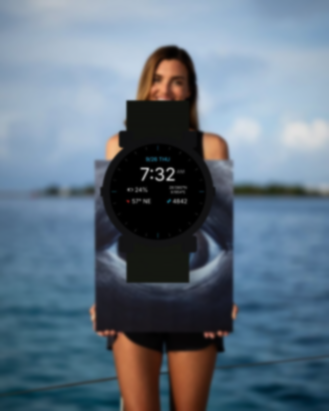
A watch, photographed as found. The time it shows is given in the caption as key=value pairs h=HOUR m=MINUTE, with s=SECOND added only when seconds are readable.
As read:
h=7 m=32
